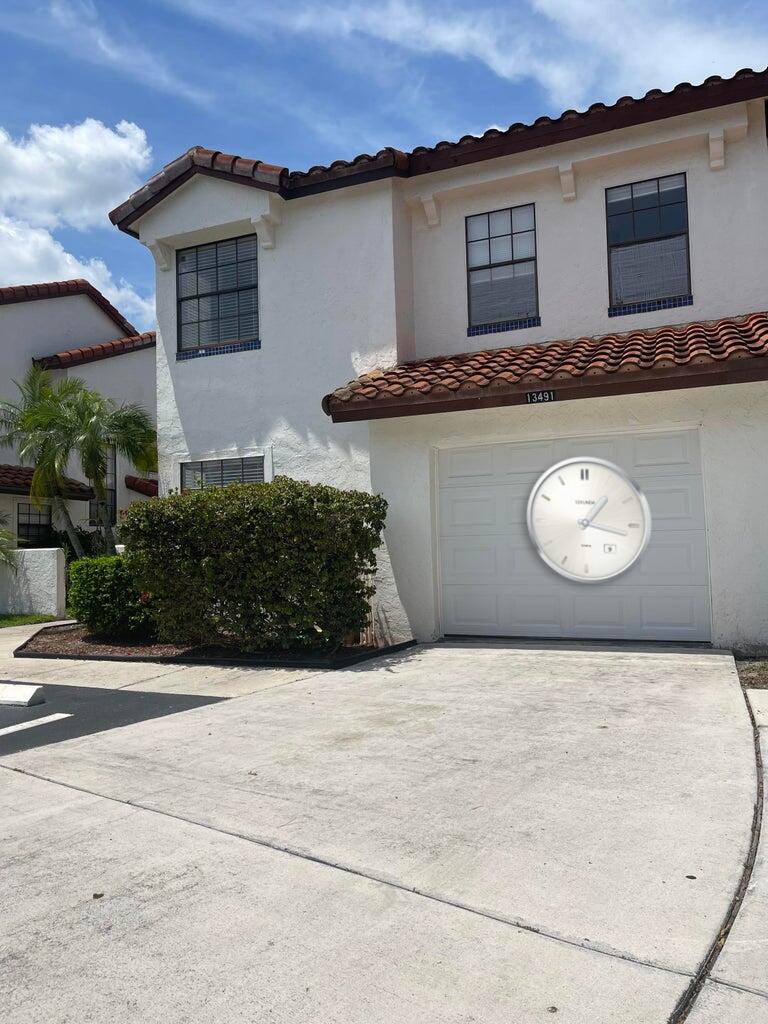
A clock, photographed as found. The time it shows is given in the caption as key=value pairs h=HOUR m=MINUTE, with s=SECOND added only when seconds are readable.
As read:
h=1 m=17
